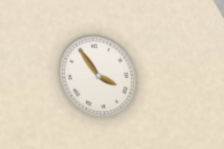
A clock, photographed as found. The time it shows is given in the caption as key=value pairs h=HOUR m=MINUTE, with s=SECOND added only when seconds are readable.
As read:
h=3 m=55
